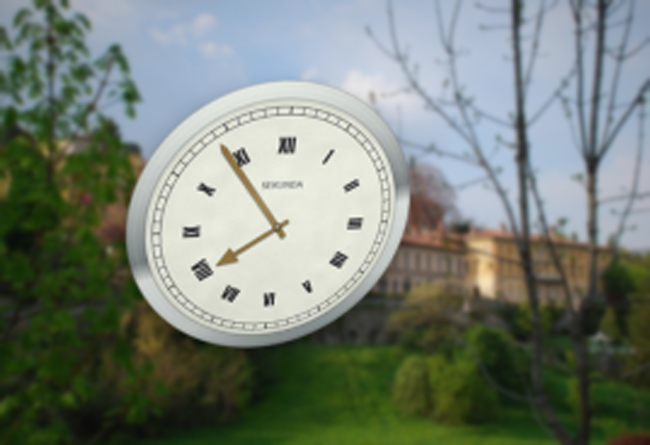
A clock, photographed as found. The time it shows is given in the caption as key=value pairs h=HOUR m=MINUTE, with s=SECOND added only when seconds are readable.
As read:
h=7 m=54
